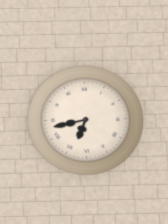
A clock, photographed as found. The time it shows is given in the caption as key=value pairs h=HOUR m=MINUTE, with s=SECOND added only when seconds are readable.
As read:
h=6 m=43
